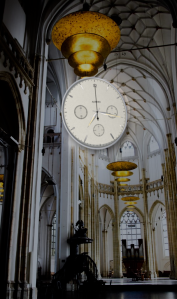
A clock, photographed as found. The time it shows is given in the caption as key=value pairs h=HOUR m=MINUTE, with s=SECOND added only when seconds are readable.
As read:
h=7 m=17
